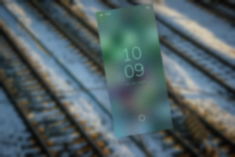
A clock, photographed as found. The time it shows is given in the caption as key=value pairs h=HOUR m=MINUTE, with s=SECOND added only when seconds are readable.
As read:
h=10 m=9
